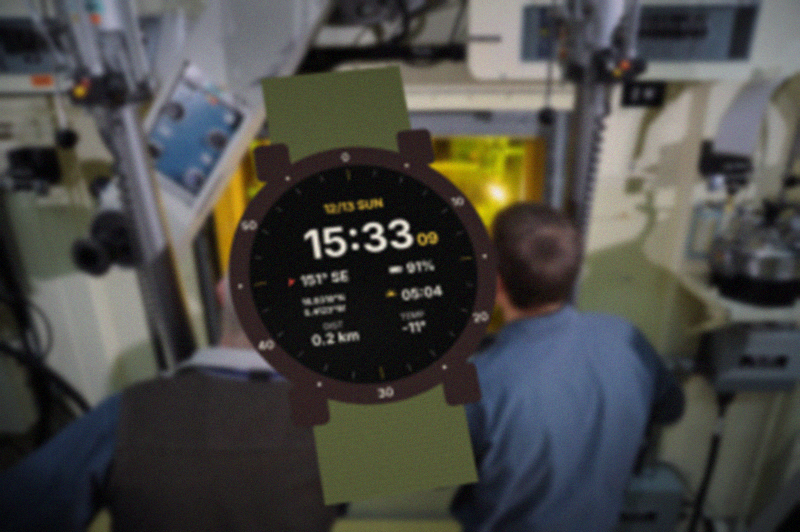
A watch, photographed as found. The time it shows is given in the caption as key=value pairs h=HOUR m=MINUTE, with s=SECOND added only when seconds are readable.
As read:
h=15 m=33
